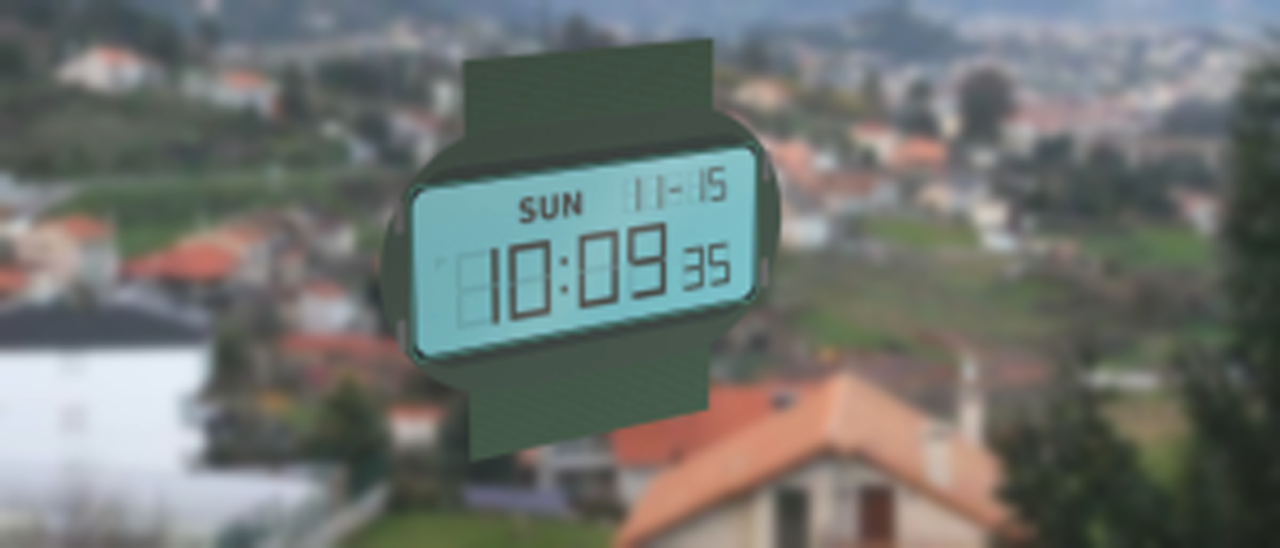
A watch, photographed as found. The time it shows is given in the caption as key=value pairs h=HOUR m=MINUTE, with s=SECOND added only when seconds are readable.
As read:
h=10 m=9 s=35
